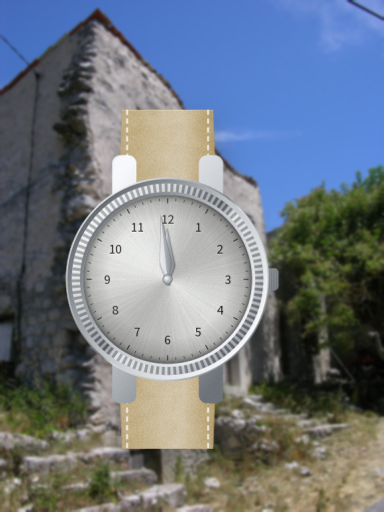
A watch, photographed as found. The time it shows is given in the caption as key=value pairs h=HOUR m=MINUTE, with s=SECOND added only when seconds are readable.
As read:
h=11 m=59
